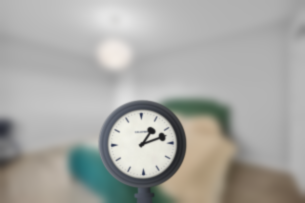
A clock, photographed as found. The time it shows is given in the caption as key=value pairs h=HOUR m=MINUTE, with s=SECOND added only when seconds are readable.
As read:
h=1 m=12
